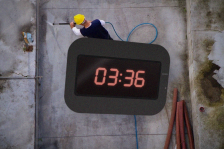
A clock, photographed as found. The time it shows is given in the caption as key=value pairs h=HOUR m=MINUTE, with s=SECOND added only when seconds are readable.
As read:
h=3 m=36
